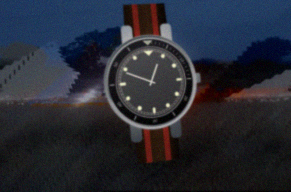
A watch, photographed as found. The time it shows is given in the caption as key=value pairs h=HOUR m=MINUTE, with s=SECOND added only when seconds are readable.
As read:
h=12 m=49
